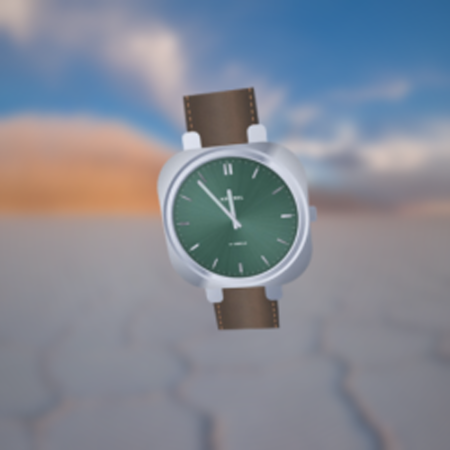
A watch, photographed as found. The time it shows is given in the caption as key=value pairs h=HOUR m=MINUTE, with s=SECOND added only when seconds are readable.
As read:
h=11 m=54
